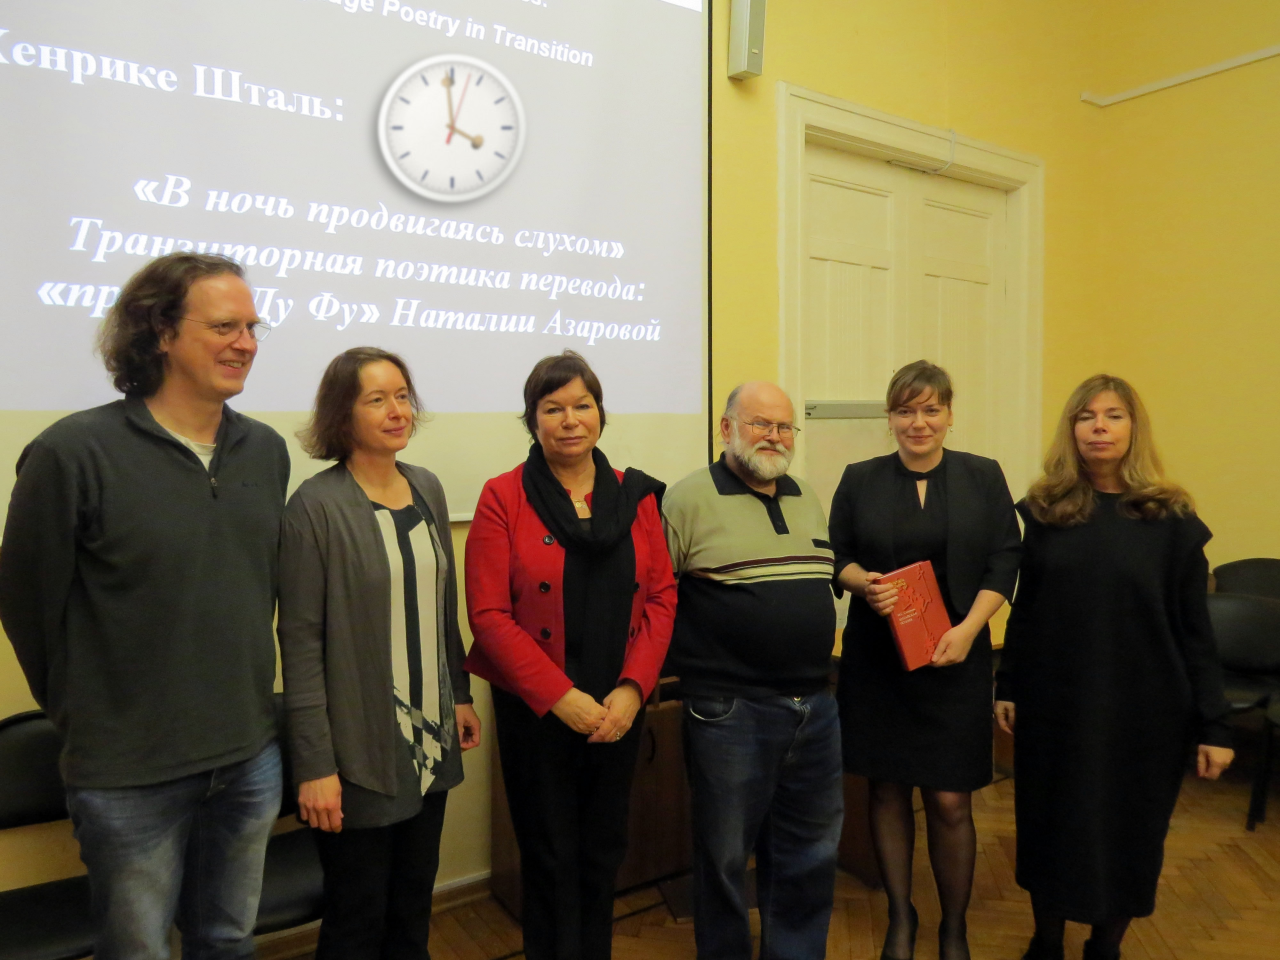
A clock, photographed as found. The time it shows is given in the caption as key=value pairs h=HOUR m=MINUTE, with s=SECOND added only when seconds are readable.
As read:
h=3 m=59 s=3
